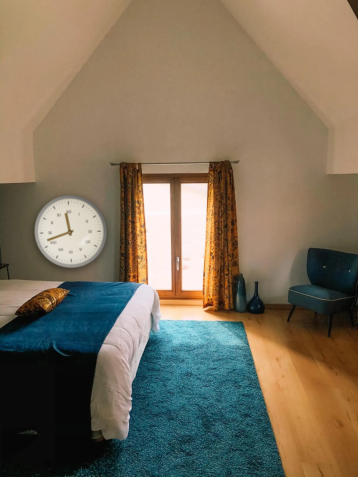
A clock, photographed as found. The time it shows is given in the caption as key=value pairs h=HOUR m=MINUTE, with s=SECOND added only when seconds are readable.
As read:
h=11 m=42
